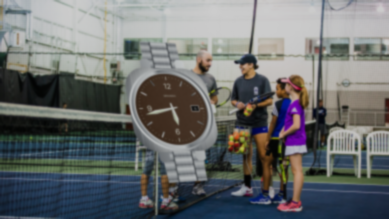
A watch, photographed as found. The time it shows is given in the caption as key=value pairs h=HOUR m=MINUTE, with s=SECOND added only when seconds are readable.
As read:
h=5 m=43
